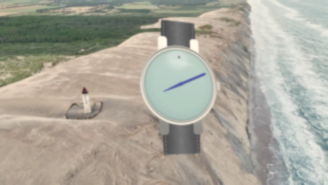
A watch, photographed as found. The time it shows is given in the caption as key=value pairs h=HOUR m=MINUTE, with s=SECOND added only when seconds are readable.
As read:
h=8 m=11
